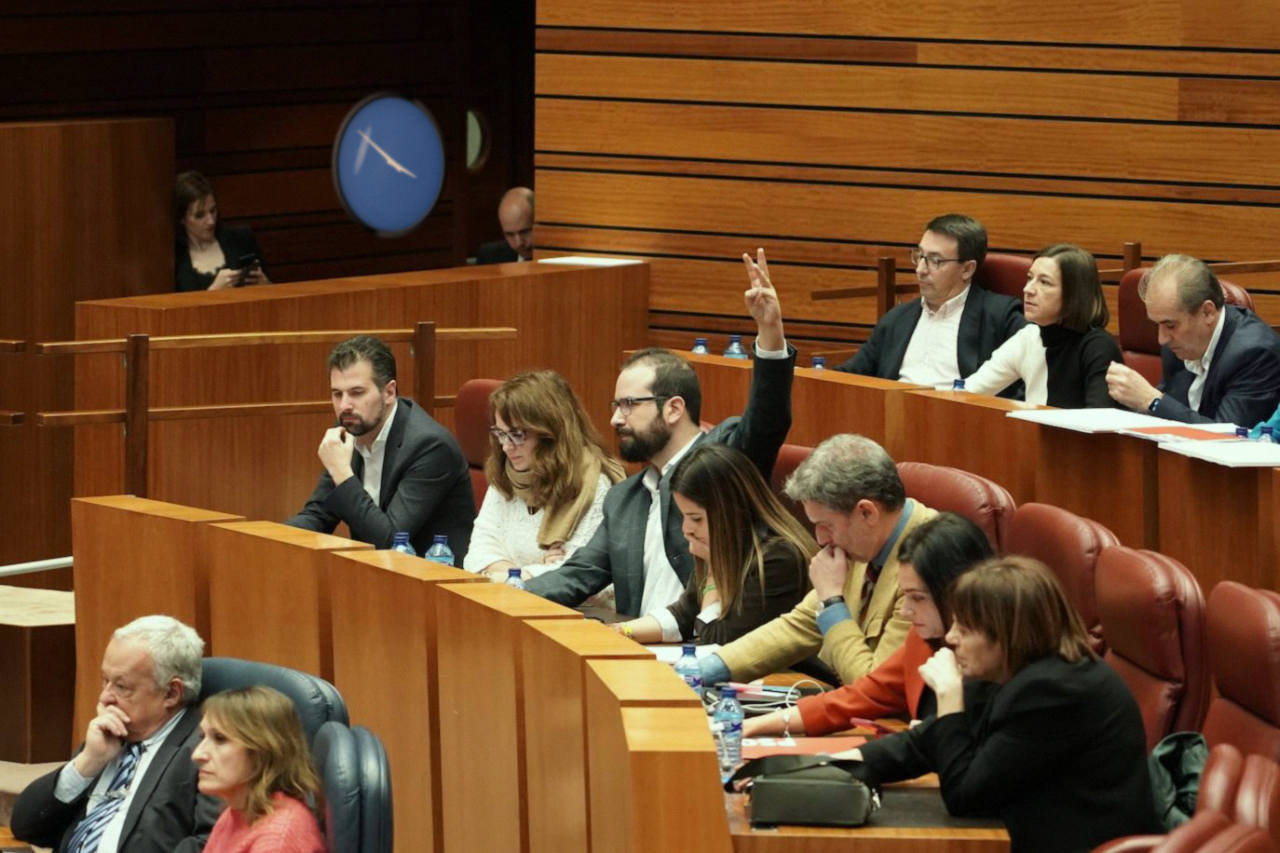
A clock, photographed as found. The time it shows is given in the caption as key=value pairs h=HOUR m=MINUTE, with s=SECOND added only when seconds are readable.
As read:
h=3 m=51
